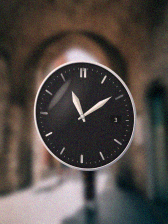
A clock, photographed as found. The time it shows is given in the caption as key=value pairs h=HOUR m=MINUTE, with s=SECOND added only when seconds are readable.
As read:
h=11 m=9
